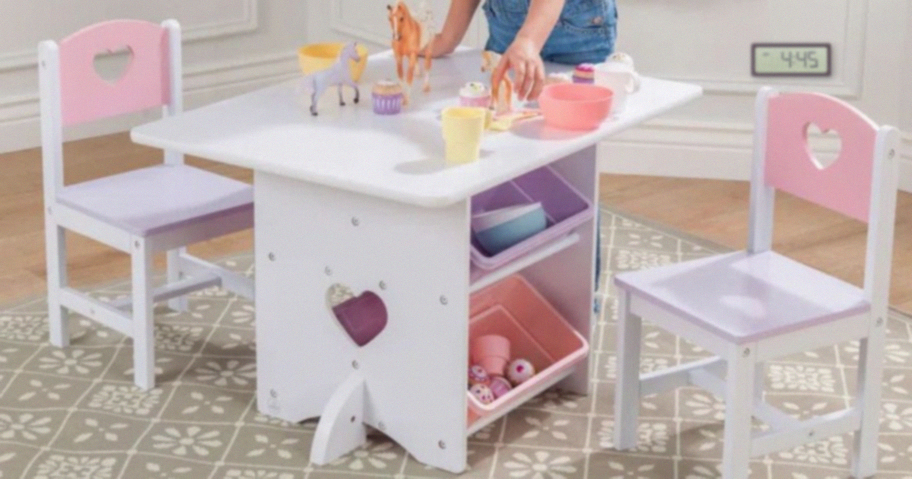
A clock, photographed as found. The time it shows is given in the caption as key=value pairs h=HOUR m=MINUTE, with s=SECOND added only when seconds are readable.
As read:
h=4 m=45
